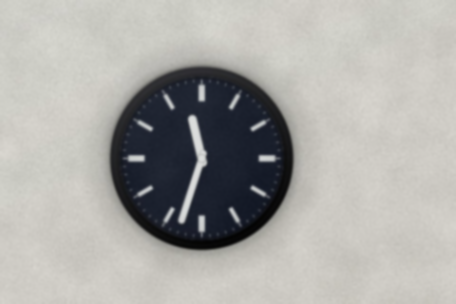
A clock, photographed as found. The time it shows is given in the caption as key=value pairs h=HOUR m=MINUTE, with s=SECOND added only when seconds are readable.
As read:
h=11 m=33
